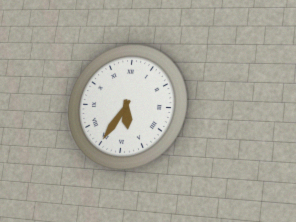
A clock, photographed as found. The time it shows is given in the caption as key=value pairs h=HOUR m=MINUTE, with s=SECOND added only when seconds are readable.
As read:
h=5 m=35
